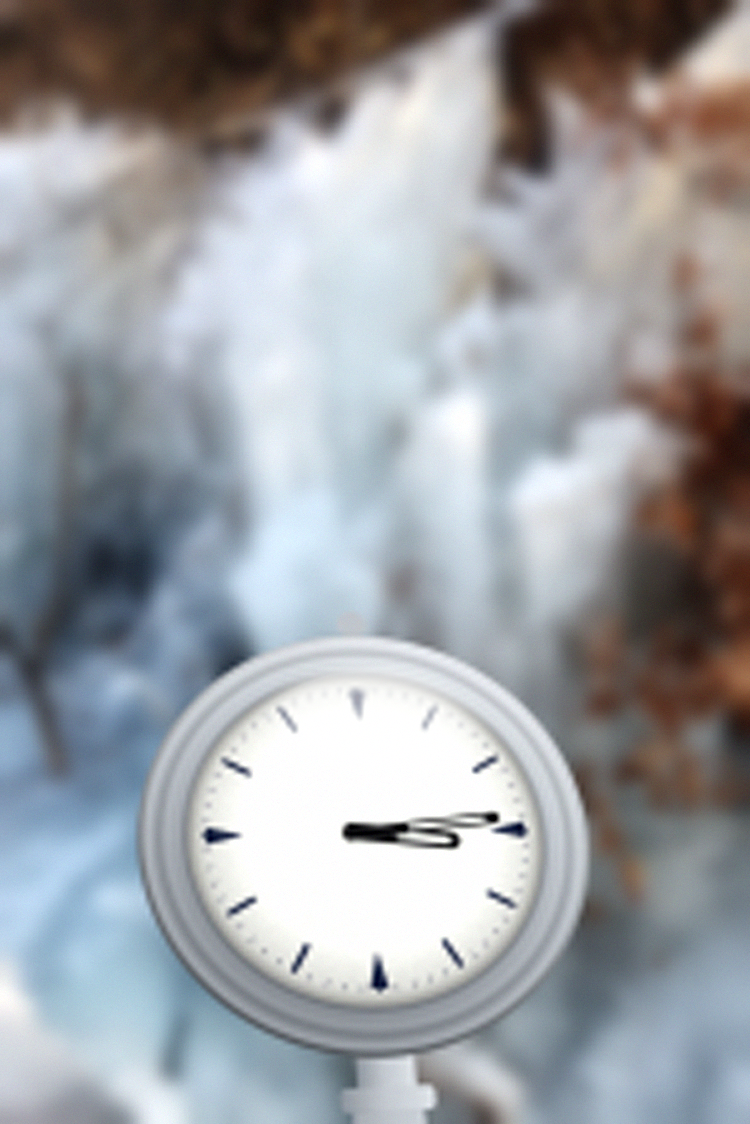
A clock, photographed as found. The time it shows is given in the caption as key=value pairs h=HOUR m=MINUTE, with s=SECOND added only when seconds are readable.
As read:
h=3 m=14
